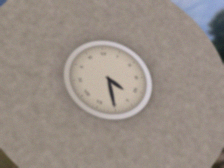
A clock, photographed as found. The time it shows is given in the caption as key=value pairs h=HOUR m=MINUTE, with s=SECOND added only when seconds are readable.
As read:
h=4 m=30
